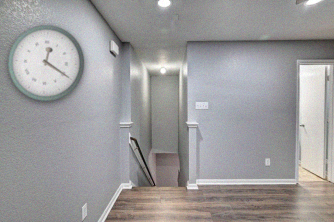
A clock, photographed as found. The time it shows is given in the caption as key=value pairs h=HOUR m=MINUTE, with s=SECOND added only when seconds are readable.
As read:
h=12 m=20
